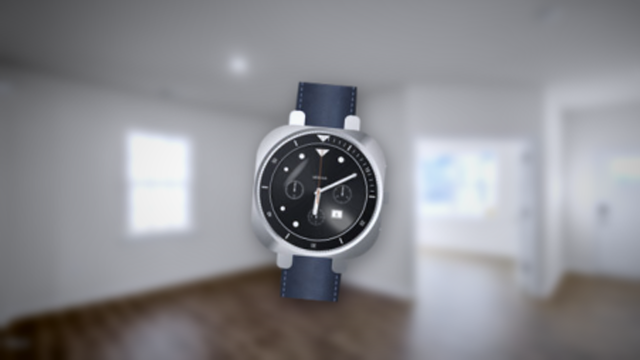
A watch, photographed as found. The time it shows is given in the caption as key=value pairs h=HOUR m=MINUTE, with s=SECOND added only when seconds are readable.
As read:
h=6 m=10
